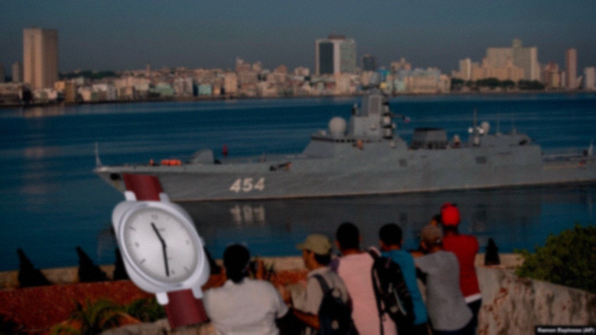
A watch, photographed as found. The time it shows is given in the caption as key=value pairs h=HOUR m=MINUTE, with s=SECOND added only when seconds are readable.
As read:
h=11 m=32
